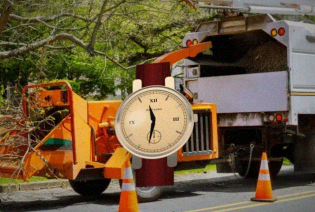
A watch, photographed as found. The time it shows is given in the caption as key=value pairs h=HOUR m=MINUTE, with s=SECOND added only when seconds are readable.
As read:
h=11 m=32
